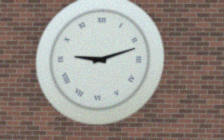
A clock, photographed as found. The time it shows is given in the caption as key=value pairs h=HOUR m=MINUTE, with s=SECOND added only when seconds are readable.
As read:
h=9 m=12
